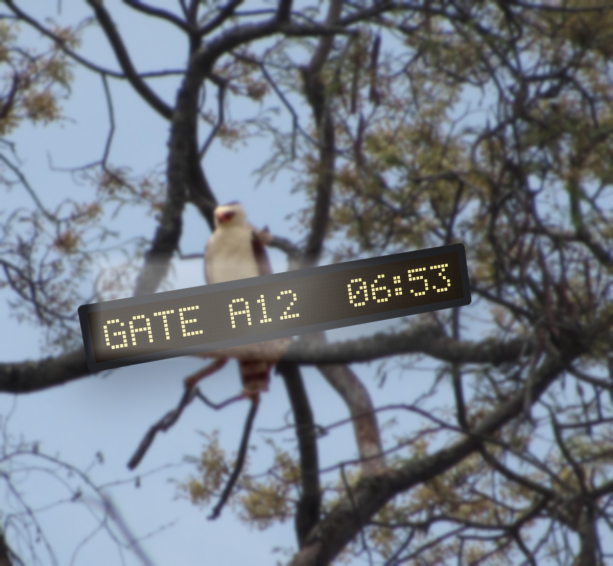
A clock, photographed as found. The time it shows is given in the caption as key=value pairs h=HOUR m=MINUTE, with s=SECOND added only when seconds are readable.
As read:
h=6 m=53
